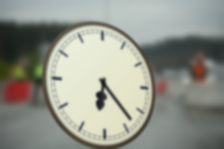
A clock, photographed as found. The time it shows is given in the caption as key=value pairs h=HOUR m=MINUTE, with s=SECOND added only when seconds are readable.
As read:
h=6 m=23
